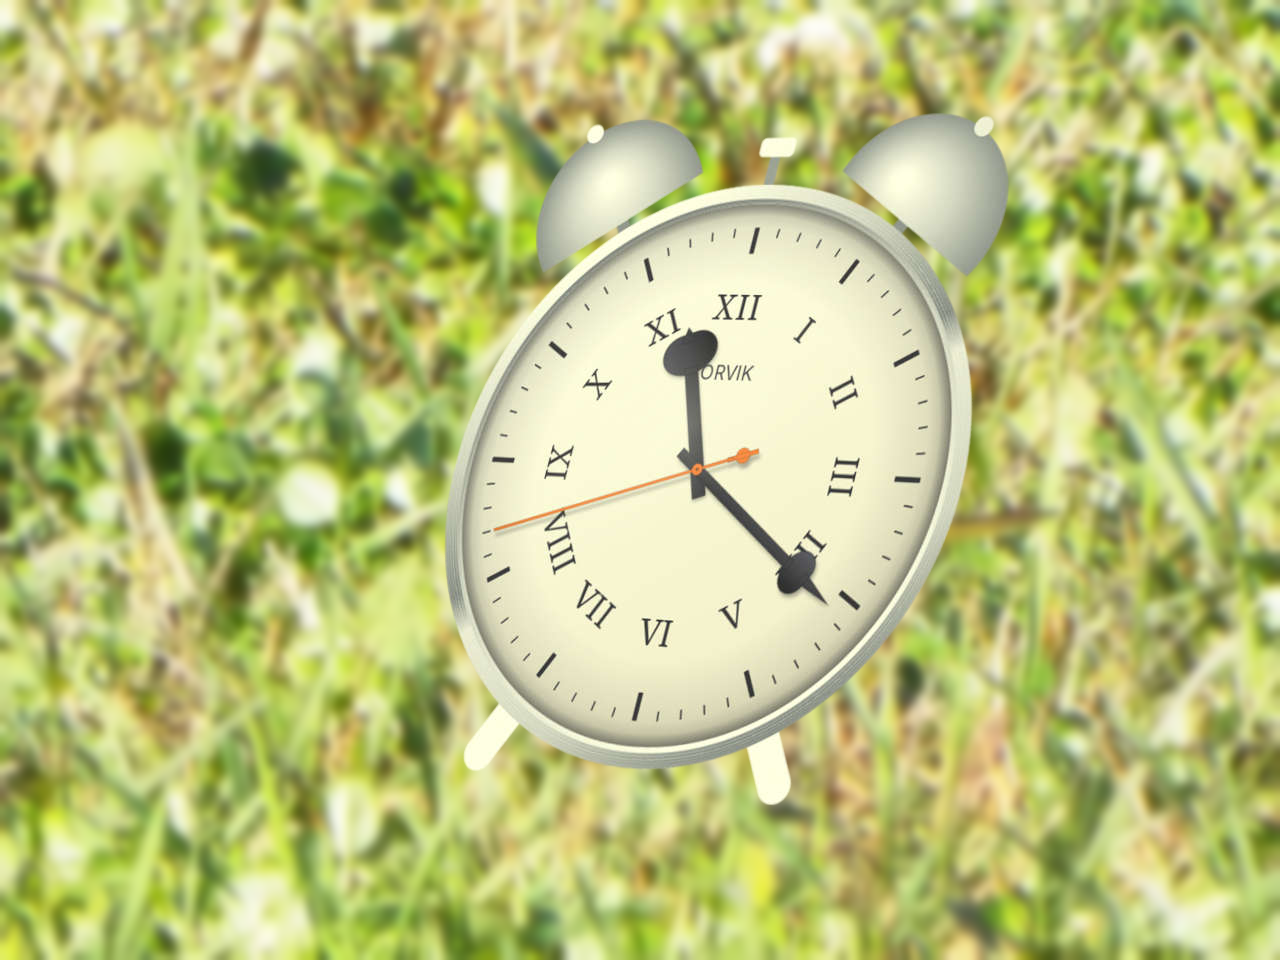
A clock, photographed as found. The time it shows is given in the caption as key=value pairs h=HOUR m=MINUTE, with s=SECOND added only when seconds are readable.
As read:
h=11 m=20 s=42
